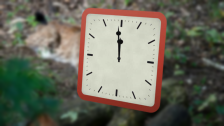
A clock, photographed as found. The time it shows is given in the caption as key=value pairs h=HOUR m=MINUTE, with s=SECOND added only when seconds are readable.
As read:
h=11 m=59
